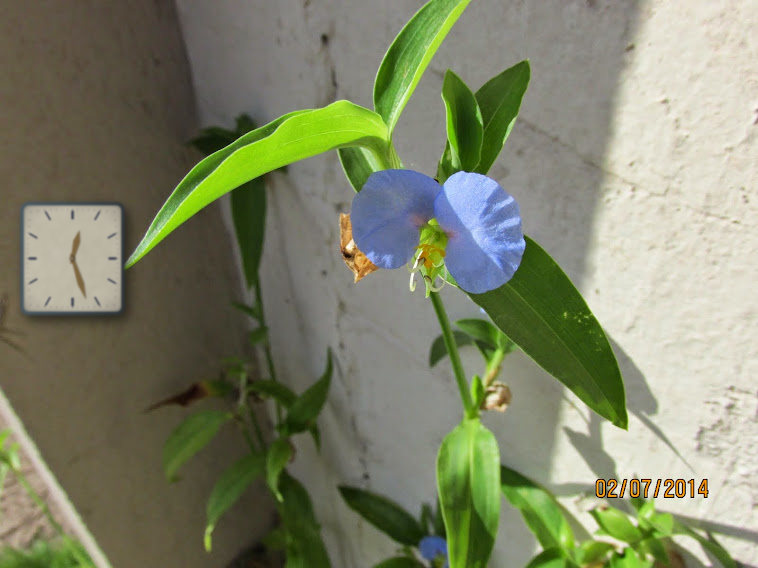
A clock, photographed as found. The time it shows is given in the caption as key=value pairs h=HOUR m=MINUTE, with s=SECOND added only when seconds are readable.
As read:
h=12 m=27
